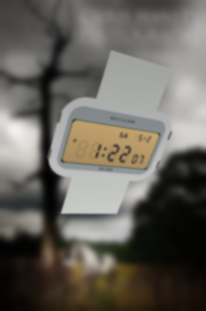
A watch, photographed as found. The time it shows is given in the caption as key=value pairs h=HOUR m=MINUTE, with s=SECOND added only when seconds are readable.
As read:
h=1 m=22
